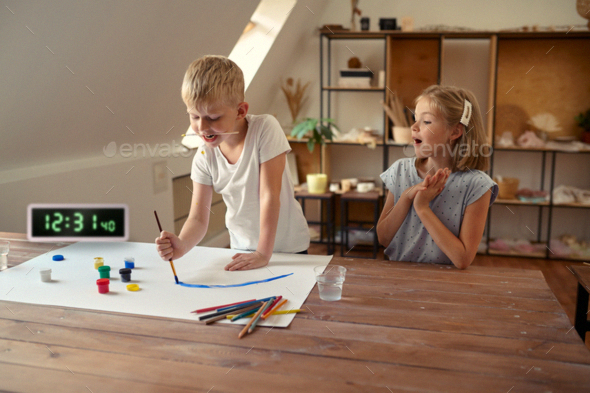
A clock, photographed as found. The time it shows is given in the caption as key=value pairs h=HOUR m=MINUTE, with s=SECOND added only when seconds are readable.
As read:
h=12 m=31
